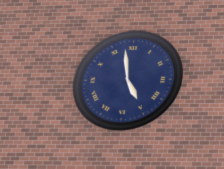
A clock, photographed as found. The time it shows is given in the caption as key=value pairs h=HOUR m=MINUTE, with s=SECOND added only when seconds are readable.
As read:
h=4 m=58
